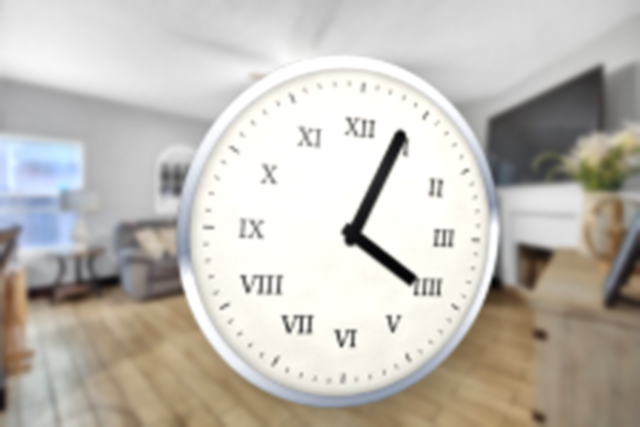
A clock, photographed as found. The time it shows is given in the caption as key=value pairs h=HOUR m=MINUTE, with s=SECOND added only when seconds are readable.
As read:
h=4 m=4
